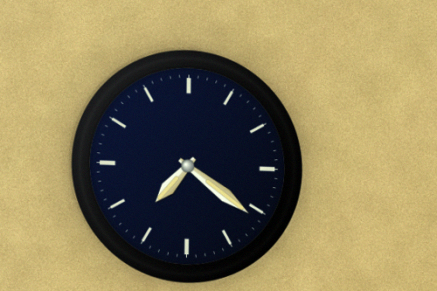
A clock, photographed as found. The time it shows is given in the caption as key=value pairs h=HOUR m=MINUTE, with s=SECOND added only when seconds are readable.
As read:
h=7 m=21
